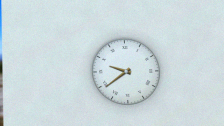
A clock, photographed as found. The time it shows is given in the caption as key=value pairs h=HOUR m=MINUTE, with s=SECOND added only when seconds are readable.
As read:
h=9 m=39
